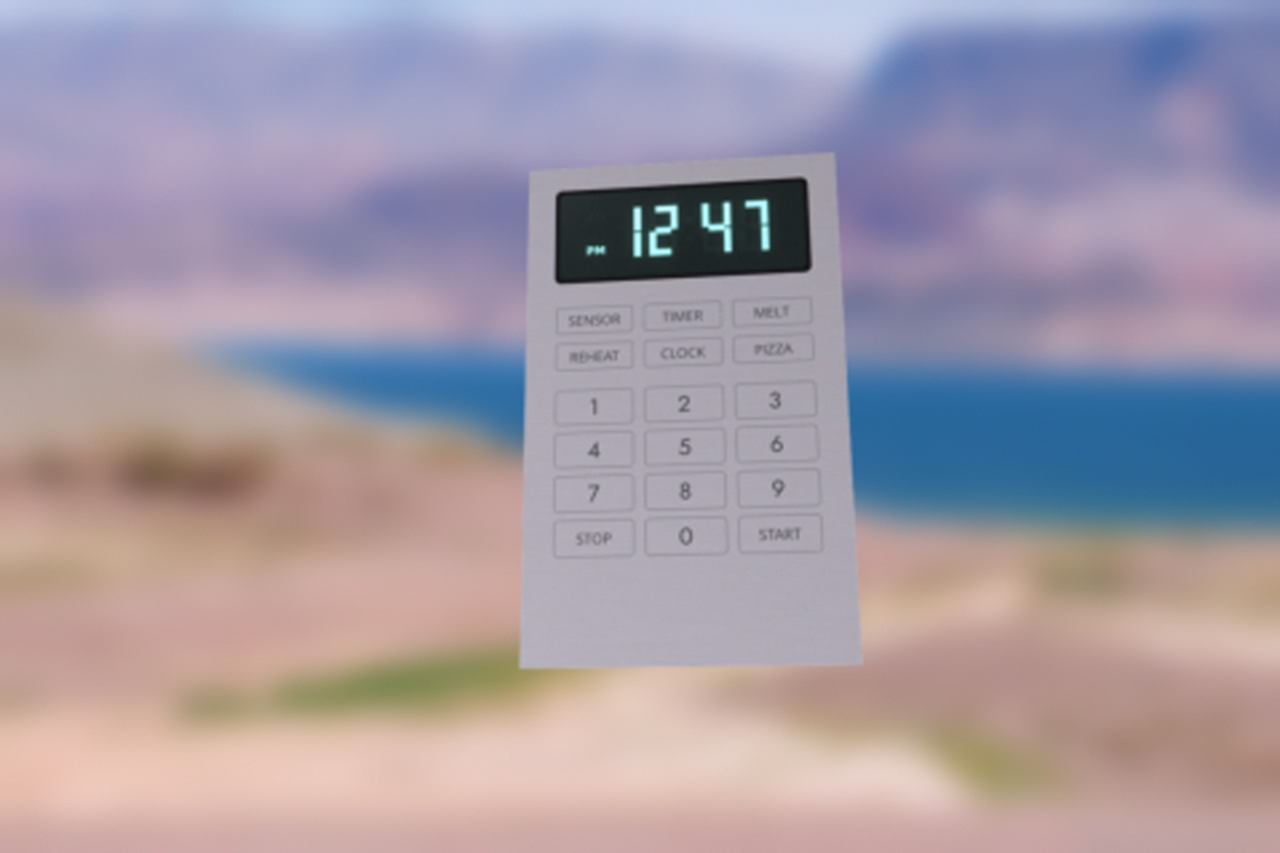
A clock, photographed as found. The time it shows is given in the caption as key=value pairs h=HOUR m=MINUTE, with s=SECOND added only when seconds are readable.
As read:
h=12 m=47
